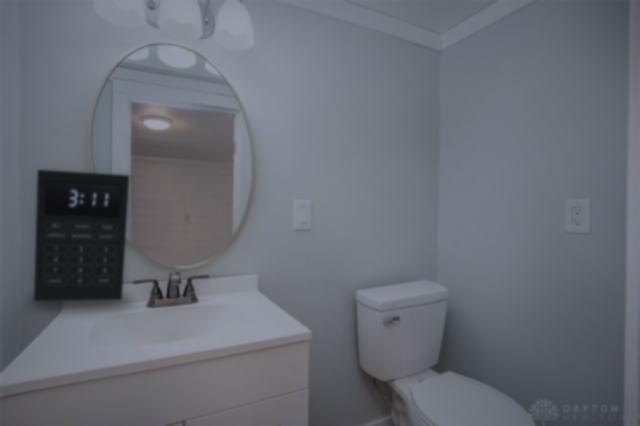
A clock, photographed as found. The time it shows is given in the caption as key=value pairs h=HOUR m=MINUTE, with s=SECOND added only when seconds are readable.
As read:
h=3 m=11
